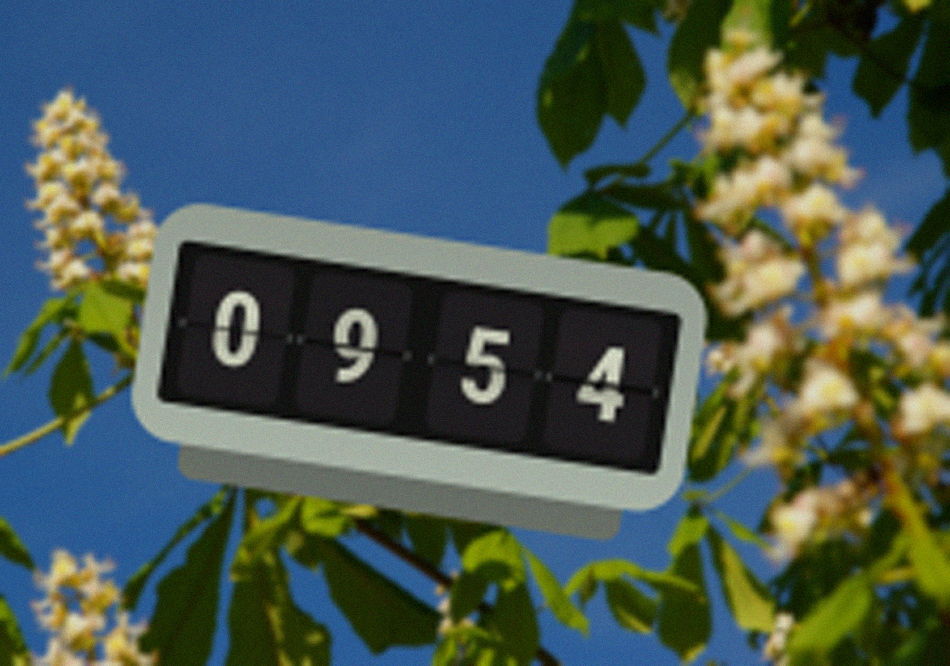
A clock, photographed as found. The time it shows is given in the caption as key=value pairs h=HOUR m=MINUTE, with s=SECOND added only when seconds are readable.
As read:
h=9 m=54
